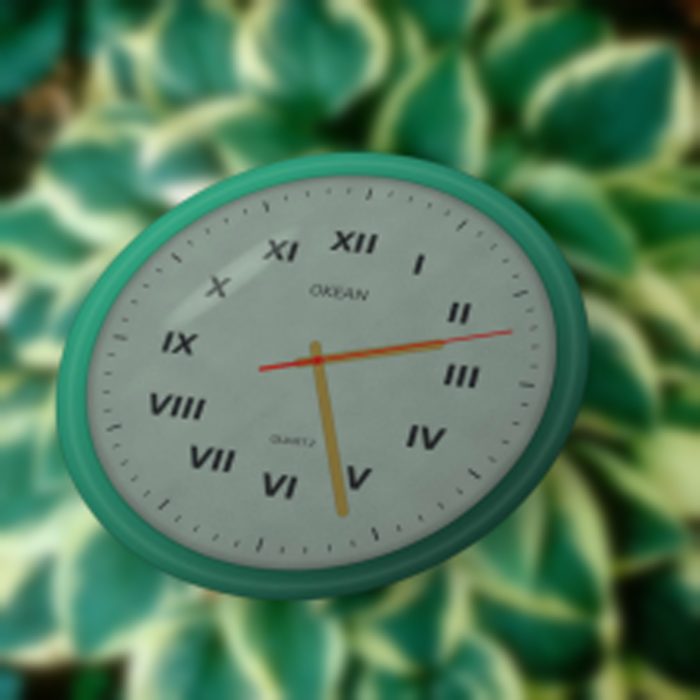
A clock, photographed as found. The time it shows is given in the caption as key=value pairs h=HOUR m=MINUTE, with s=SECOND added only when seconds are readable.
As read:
h=2 m=26 s=12
